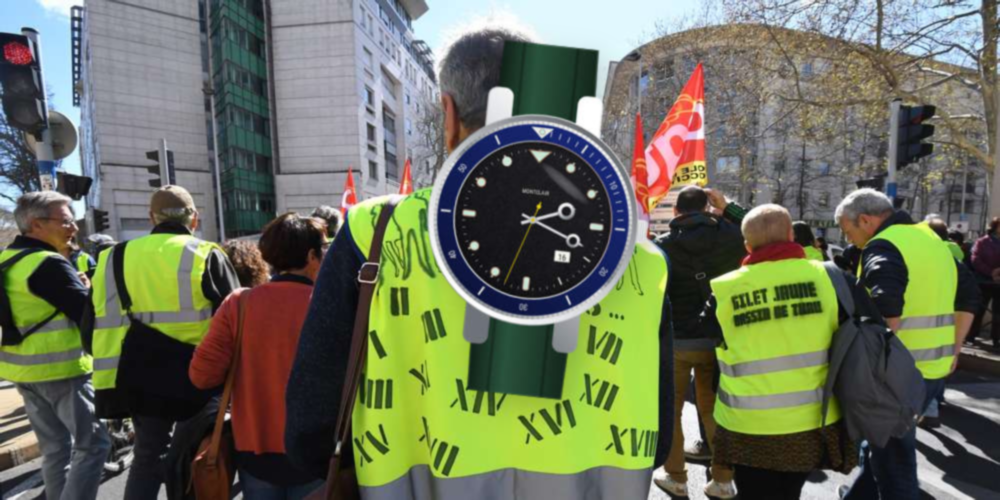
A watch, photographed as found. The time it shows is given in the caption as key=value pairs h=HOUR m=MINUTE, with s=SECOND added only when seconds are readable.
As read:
h=2 m=18 s=33
